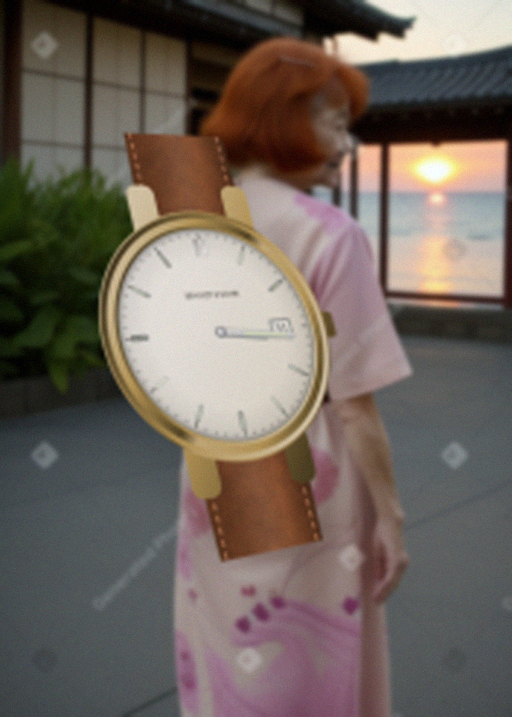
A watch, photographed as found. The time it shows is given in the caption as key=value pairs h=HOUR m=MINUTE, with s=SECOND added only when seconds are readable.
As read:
h=3 m=16
